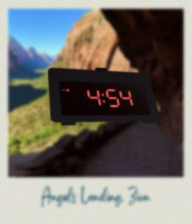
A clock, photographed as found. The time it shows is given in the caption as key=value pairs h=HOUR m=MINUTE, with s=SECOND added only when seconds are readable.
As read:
h=4 m=54
